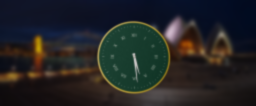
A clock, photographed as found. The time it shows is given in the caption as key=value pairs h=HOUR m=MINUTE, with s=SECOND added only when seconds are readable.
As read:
h=5 m=29
